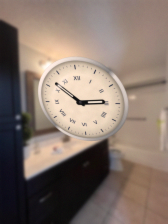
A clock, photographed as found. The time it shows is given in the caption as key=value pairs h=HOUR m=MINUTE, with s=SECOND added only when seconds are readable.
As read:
h=2 m=52
